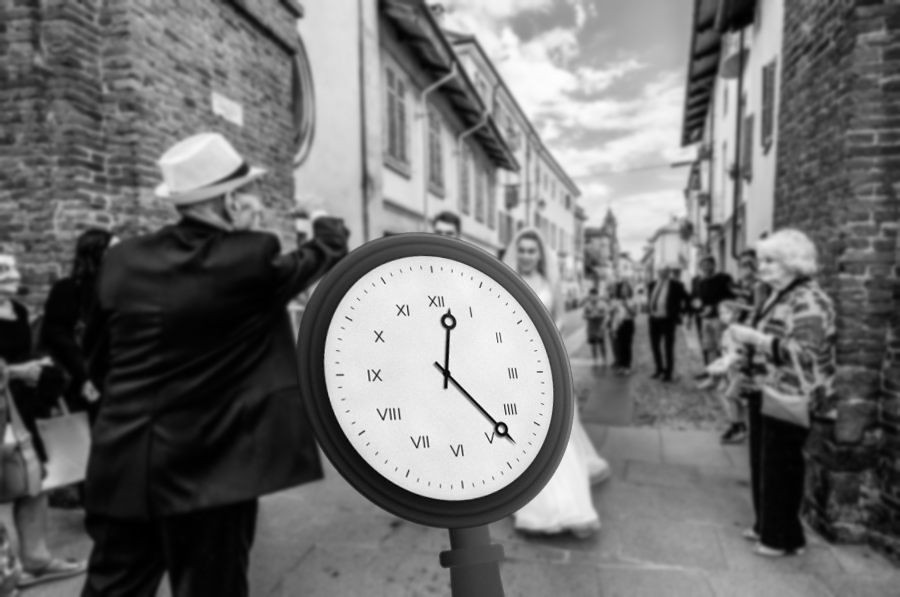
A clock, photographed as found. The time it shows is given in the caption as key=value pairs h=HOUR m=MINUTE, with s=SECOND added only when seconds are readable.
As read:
h=12 m=23
